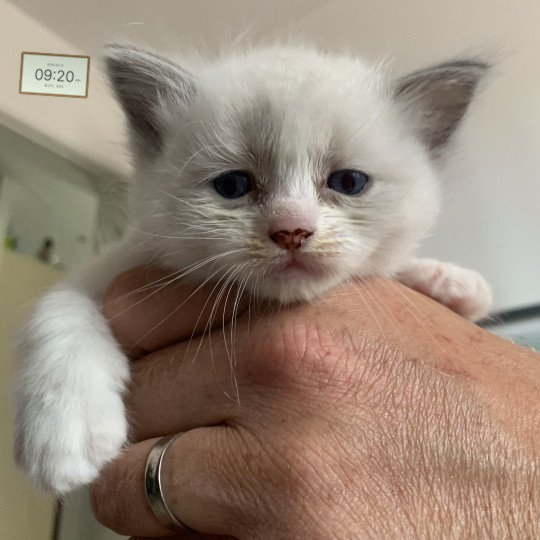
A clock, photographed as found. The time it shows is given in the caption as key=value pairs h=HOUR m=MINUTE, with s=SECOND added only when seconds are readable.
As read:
h=9 m=20
